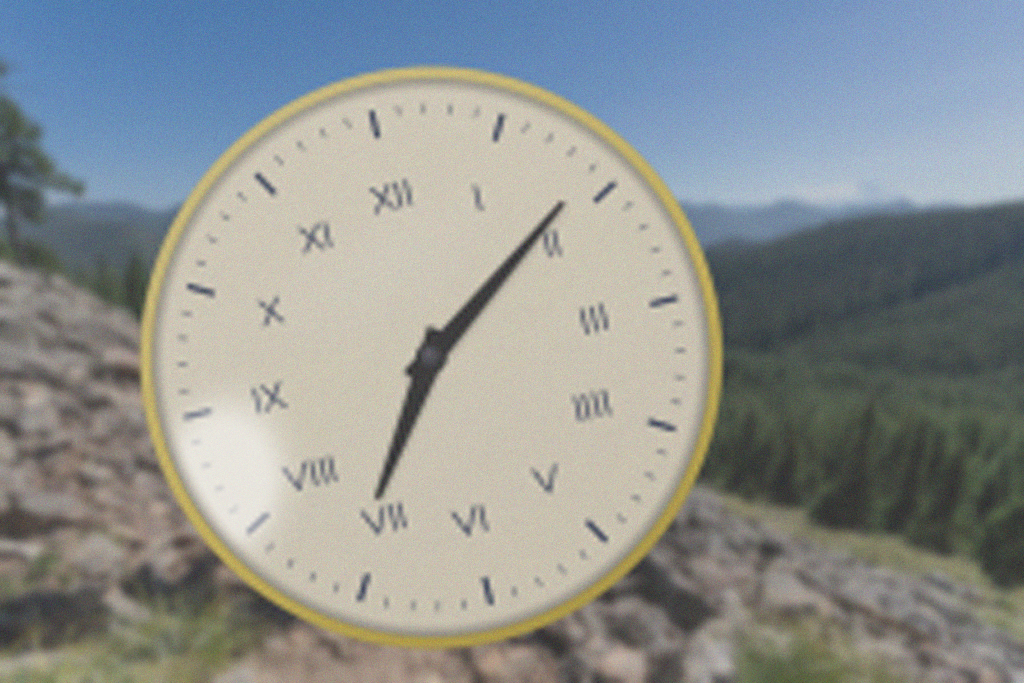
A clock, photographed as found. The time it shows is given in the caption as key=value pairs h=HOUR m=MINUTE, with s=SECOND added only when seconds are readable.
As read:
h=7 m=9
